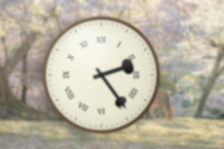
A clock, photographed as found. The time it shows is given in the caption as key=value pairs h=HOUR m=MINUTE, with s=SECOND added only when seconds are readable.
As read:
h=2 m=24
